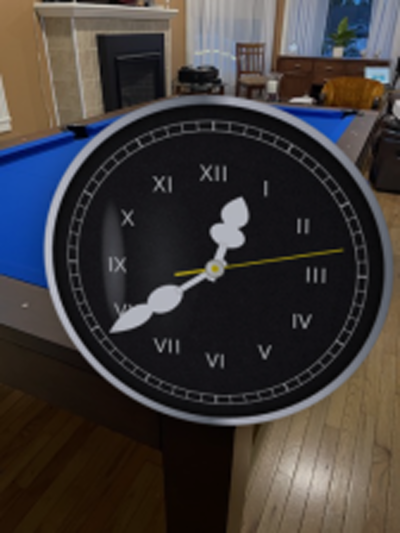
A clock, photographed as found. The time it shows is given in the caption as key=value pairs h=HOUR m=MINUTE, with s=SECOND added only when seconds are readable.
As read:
h=12 m=39 s=13
